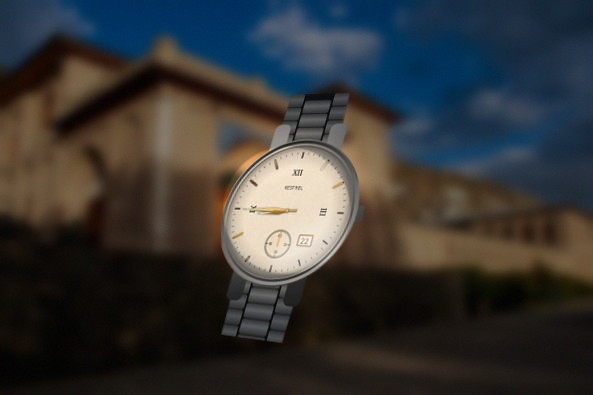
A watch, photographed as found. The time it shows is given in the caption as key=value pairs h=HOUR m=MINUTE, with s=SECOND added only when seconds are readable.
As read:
h=8 m=45
